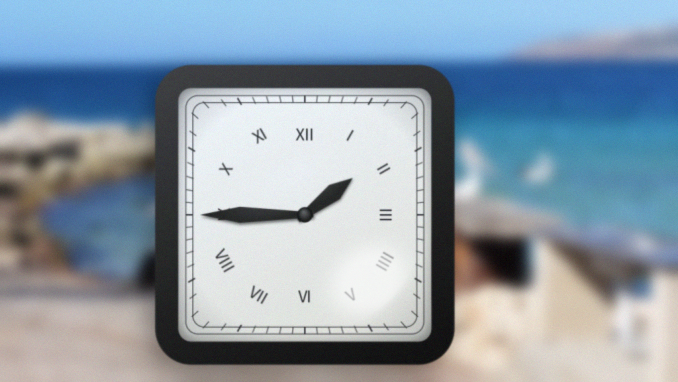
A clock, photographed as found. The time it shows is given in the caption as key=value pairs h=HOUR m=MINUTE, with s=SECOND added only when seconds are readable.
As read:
h=1 m=45
